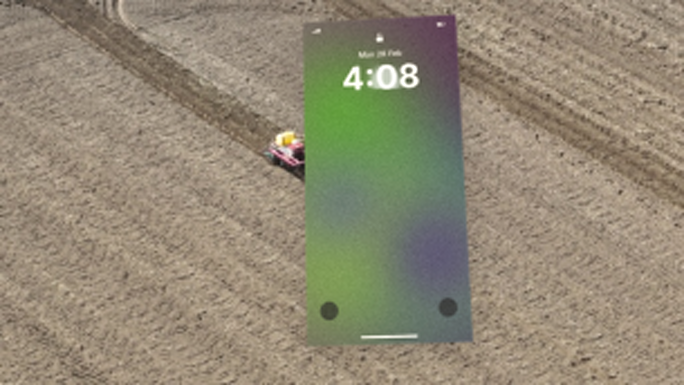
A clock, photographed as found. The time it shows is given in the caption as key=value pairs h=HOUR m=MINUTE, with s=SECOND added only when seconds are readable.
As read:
h=4 m=8
